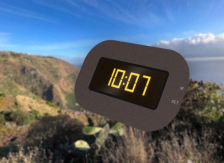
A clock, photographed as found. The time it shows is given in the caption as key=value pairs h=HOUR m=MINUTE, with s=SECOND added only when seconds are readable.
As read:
h=10 m=7
